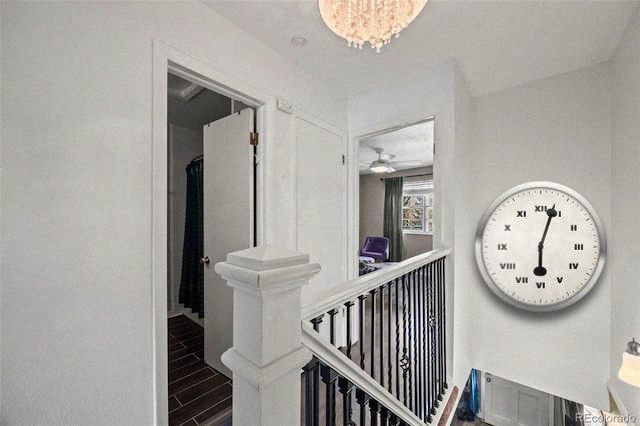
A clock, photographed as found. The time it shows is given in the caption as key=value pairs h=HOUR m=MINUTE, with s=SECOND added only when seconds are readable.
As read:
h=6 m=3
